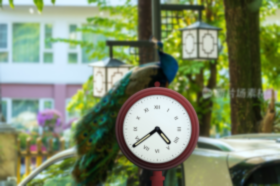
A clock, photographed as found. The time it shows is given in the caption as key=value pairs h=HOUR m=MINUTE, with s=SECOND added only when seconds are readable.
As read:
h=4 m=39
